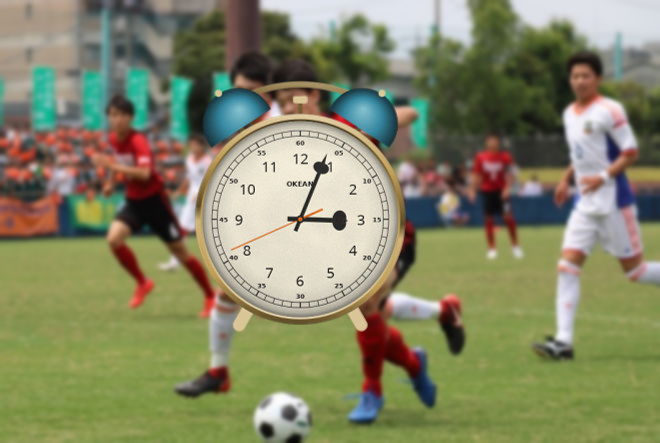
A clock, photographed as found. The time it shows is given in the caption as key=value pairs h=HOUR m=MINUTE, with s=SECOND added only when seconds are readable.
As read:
h=3 m=3 s=41
